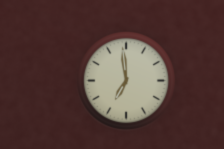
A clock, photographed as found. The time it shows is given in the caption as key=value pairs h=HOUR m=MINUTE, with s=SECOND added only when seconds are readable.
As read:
h=6 m=59
